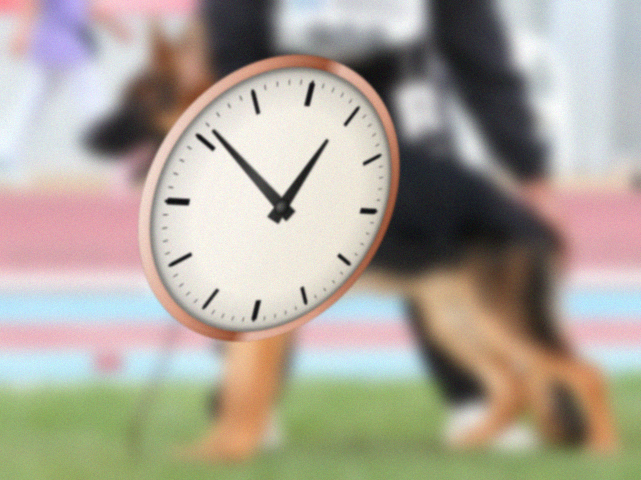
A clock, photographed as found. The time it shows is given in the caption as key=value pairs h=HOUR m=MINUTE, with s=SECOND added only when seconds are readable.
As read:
h=12 m=51
